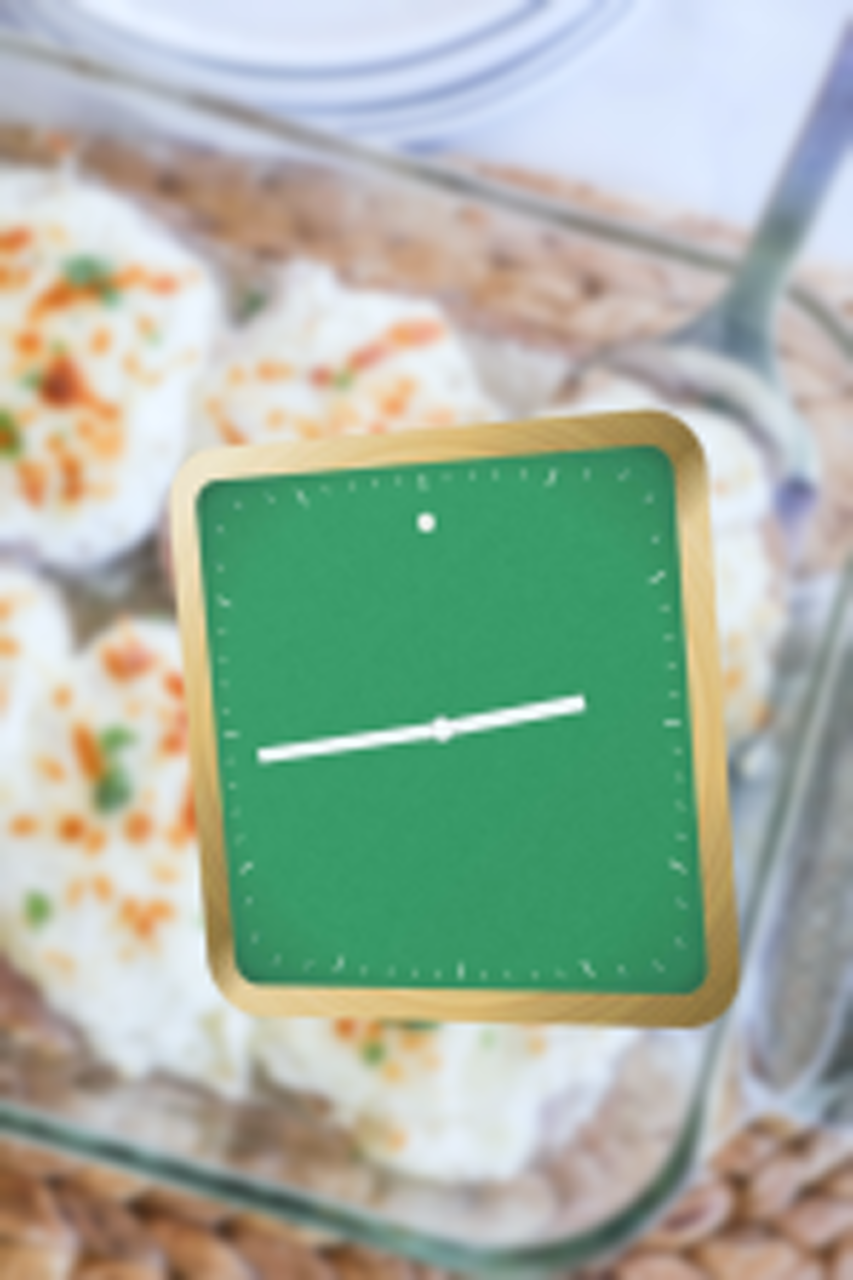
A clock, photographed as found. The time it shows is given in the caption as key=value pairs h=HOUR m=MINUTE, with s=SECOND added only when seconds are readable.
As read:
h=2 m=44
